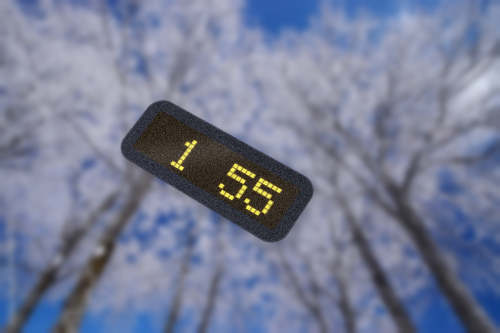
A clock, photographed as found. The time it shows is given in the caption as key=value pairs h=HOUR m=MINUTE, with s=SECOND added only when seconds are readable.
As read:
h=1 m=55
